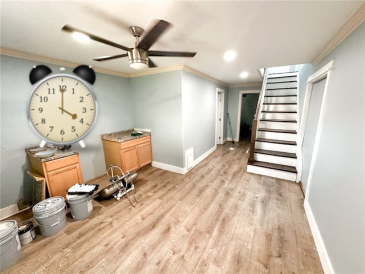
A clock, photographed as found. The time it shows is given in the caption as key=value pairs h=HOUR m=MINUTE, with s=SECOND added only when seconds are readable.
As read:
h=4 m=0
